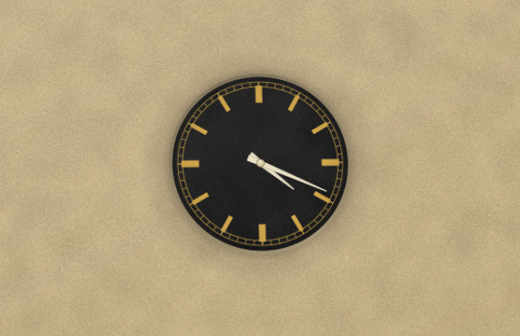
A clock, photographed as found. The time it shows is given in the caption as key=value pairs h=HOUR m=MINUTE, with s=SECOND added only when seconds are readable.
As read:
h=4 m=19
